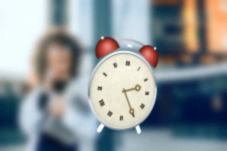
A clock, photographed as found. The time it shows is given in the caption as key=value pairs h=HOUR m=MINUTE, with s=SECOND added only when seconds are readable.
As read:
h=2 m=25
